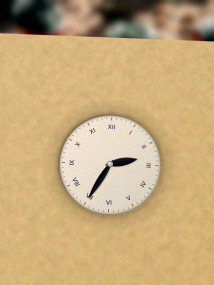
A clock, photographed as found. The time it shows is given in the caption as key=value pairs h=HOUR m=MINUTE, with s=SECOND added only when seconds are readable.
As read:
h=2 m=35
